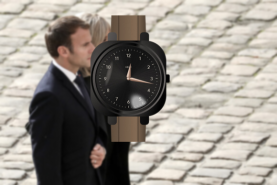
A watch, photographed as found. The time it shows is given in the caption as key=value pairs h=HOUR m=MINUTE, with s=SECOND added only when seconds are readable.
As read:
h=12 m=17
